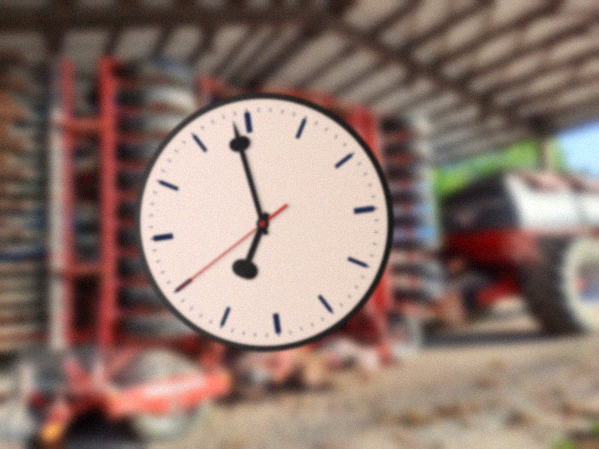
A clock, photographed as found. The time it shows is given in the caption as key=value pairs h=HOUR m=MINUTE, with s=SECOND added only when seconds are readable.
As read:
h=6 m=58 s=40
